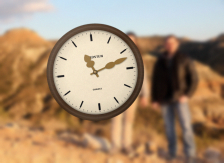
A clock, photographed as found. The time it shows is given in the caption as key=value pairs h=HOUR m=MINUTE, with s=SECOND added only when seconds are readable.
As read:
h=11 m=12
